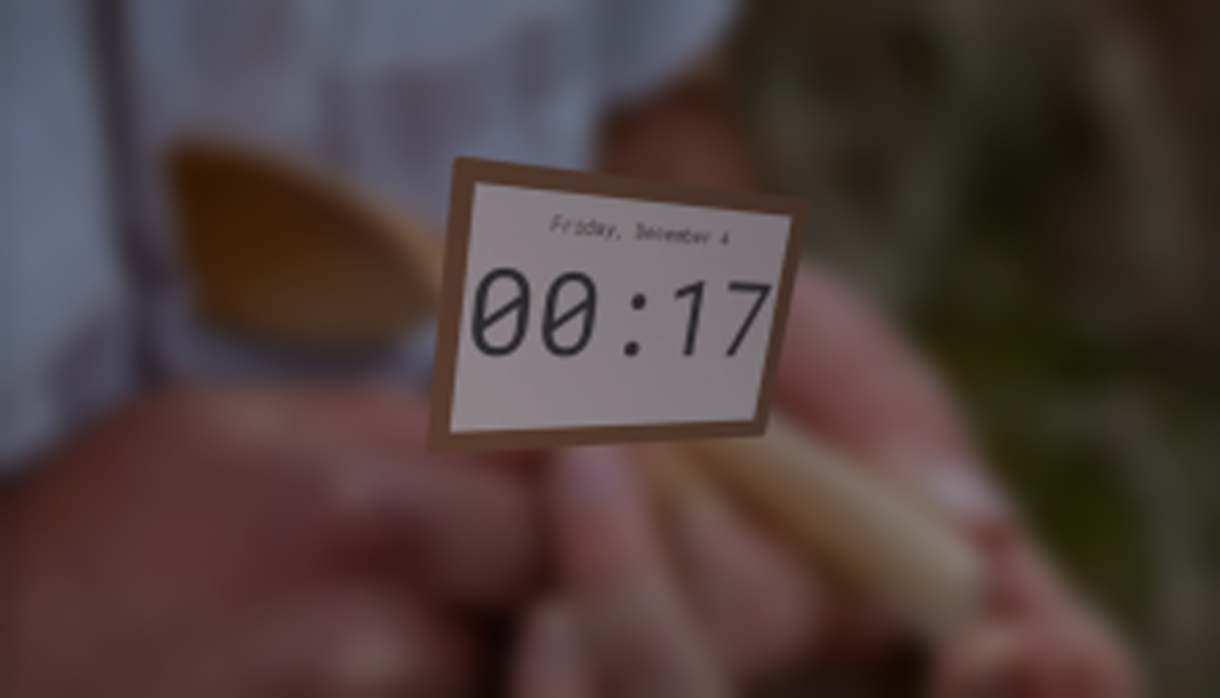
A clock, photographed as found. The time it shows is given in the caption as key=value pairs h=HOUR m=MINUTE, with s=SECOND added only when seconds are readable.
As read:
h=0 m=17
